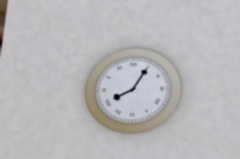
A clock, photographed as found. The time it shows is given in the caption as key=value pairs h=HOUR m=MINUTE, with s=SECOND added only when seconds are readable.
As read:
h=8 m=5
